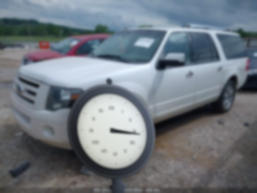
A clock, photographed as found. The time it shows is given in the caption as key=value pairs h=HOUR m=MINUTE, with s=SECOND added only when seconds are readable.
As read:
h=3 m=16
